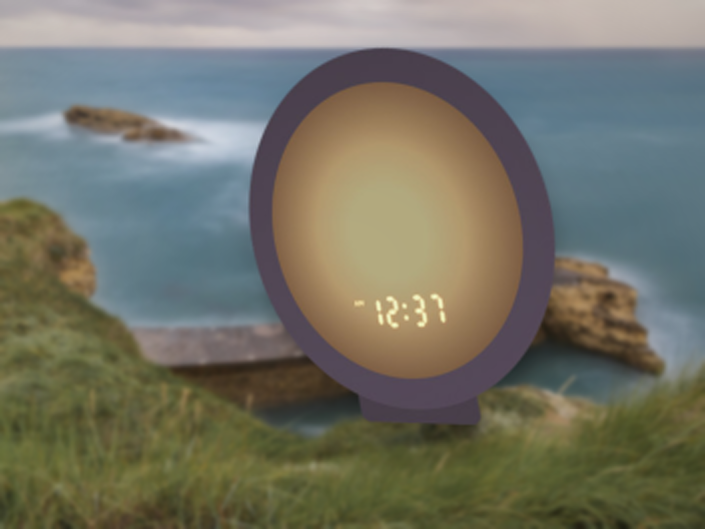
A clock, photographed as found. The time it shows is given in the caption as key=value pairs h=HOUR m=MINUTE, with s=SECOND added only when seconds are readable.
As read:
h=12 m=37
